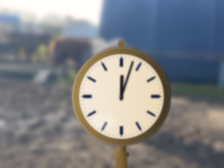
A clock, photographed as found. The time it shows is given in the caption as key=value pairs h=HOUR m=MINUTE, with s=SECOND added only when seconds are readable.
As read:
h=12 m=3
